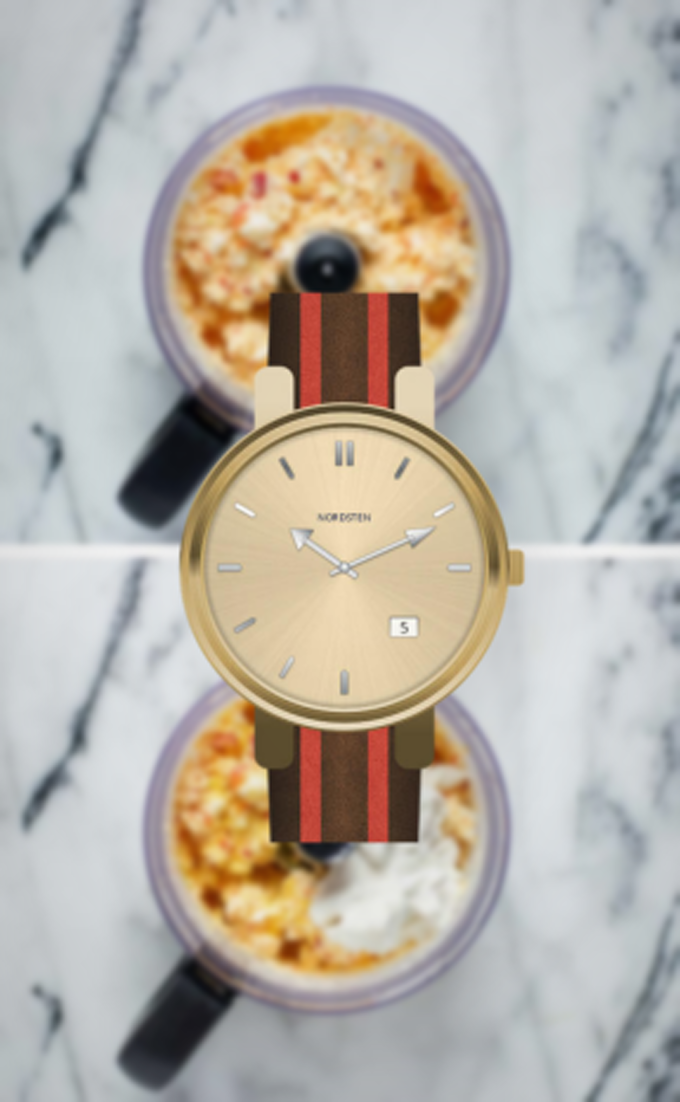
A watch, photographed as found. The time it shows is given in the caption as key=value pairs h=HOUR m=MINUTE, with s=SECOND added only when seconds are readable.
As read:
h=10 m=11
